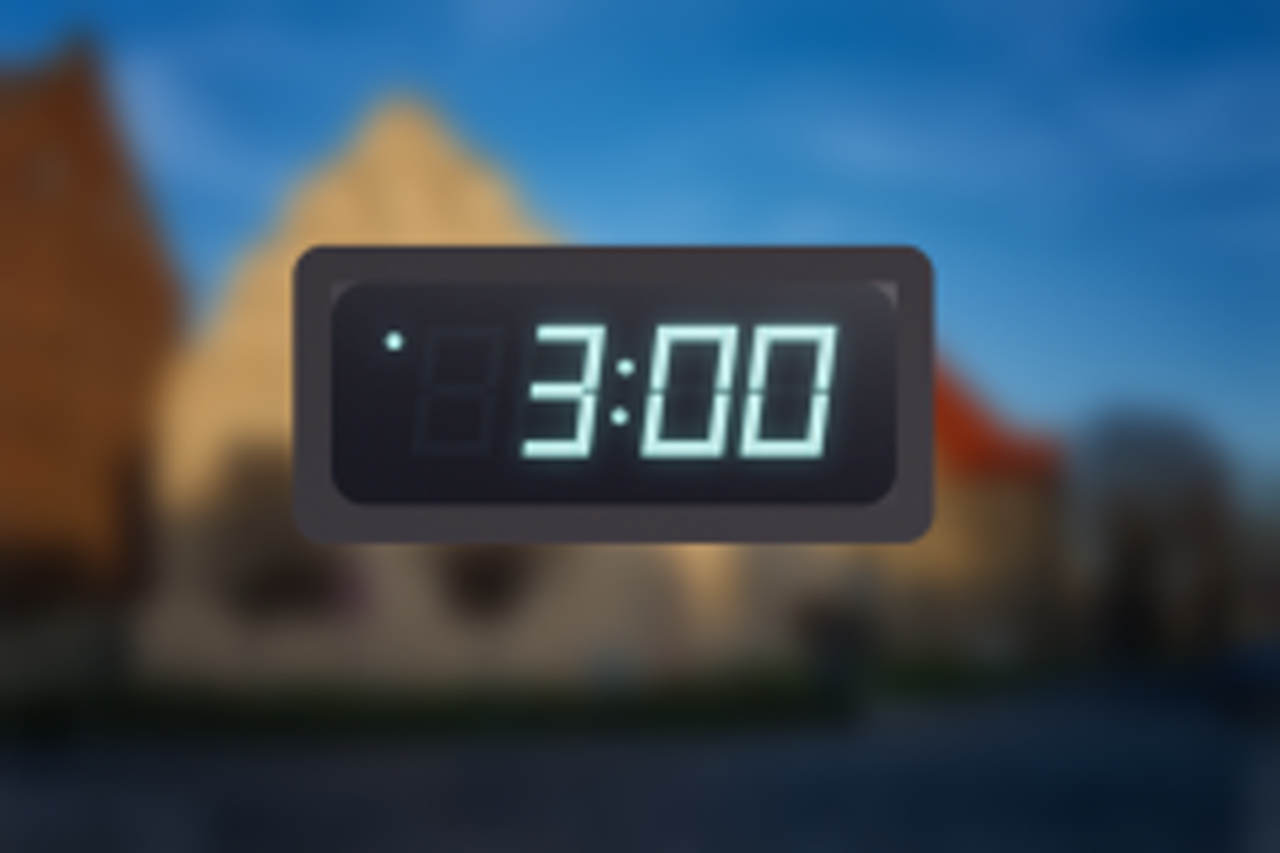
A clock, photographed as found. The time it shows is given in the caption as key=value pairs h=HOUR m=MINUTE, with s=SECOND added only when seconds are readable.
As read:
h=3 m=0
